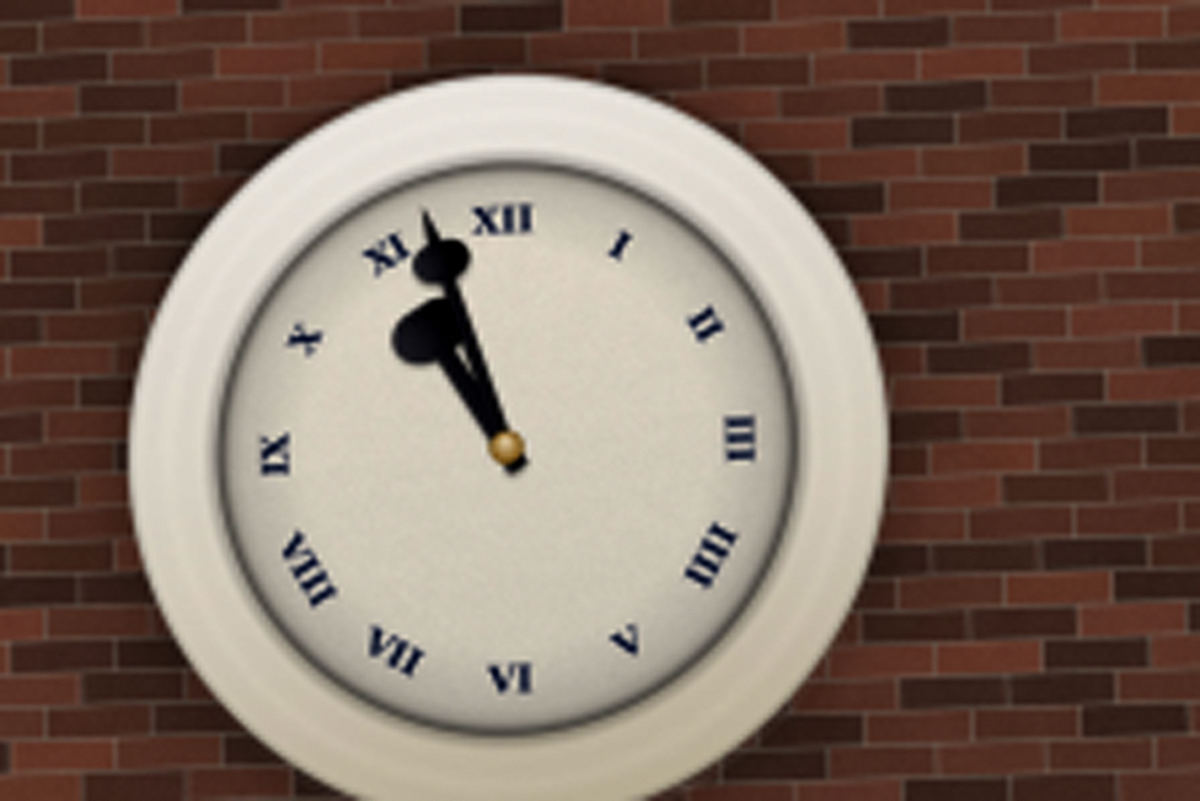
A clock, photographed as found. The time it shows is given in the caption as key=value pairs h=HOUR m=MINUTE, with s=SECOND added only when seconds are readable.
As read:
h=10 m=57
